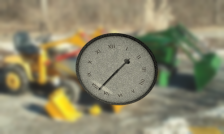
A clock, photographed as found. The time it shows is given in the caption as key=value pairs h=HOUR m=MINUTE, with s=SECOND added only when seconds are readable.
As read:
h=1 m=38
